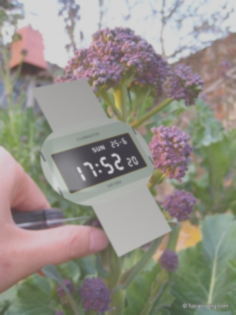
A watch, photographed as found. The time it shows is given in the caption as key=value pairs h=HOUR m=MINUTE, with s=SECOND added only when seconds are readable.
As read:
h=17 m=52
